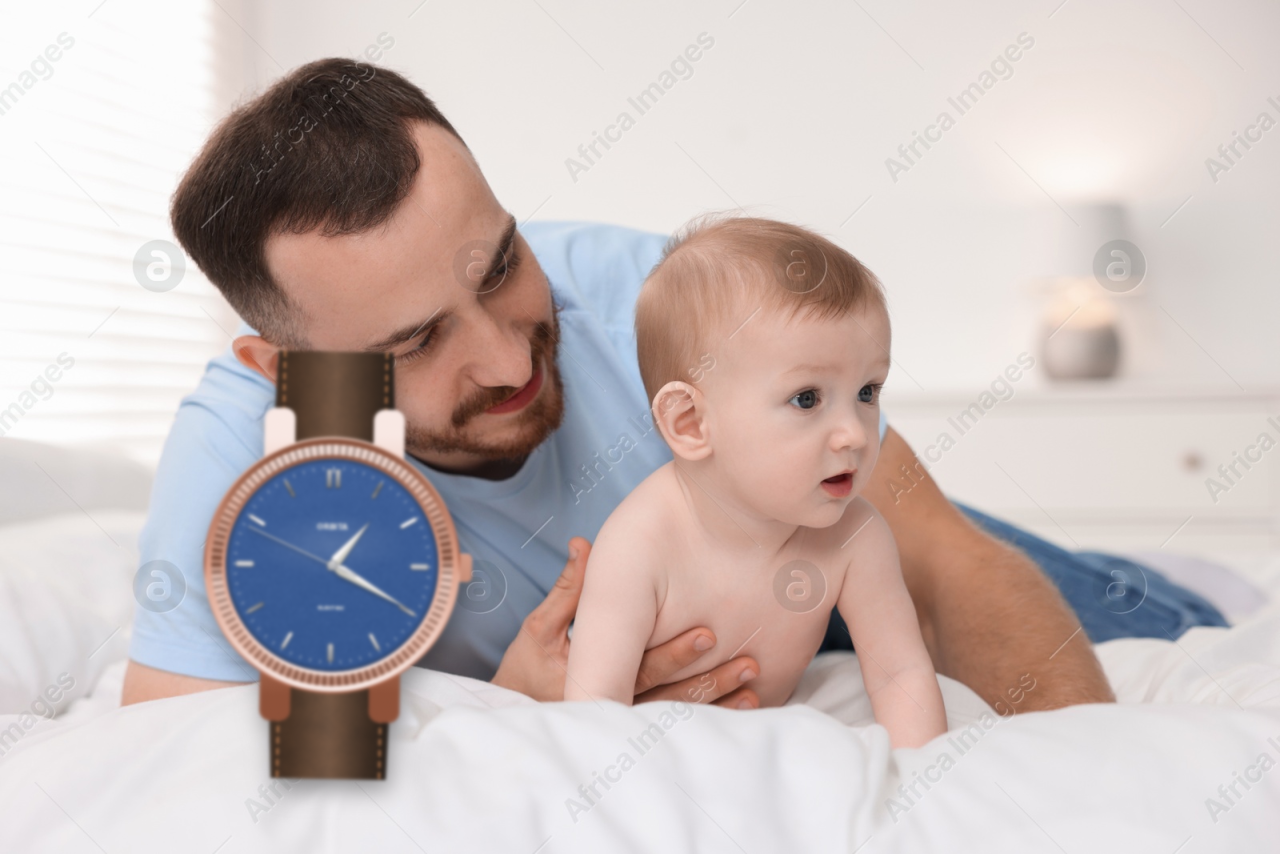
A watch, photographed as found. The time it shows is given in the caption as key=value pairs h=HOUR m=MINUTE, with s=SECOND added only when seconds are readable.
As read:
h=1 m=19 s=49
